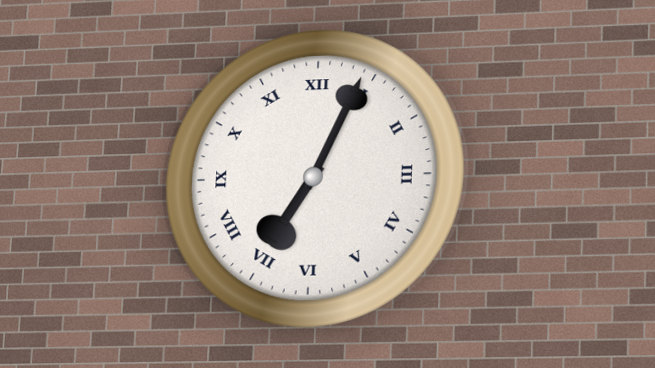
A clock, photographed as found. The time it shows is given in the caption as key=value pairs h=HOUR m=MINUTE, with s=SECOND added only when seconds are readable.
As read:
h=7 m=4
